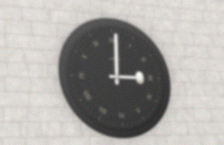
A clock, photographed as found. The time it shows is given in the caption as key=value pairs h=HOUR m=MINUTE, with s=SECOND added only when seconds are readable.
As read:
h=3 m=1
